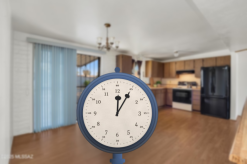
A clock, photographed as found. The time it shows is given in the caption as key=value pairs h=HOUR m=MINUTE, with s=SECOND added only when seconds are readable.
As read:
h=12 m=5
